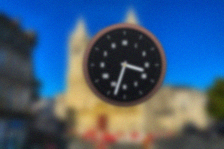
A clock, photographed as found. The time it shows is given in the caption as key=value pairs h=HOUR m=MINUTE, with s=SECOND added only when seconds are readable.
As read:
h=3 m=33
